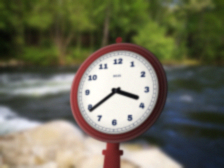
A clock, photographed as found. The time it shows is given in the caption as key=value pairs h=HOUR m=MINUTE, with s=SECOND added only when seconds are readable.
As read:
h=3 m=39
